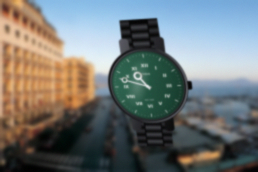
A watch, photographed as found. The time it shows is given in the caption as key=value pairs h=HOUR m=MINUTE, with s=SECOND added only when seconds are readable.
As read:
h=10 m=48
